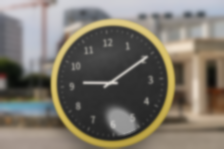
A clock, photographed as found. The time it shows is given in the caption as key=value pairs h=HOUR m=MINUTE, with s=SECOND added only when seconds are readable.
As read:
h=9 m=10
